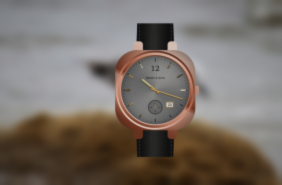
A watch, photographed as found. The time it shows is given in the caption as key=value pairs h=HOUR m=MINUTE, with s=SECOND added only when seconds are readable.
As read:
h=10 m=18
